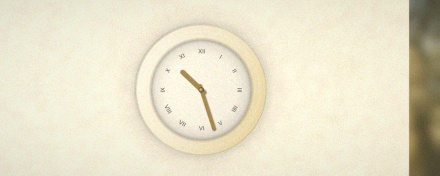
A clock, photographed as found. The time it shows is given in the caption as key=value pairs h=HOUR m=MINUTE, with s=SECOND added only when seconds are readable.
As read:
h=10 m=27
